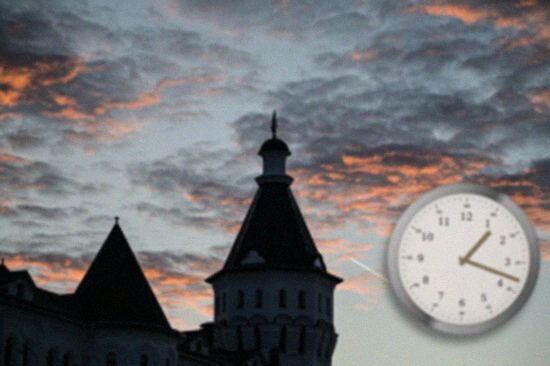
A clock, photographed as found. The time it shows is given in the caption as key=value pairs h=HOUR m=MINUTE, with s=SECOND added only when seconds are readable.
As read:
h=1 m=18
